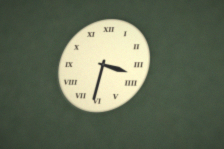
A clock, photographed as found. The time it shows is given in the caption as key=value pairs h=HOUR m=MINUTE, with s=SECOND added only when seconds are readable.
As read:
h=3 m=31
